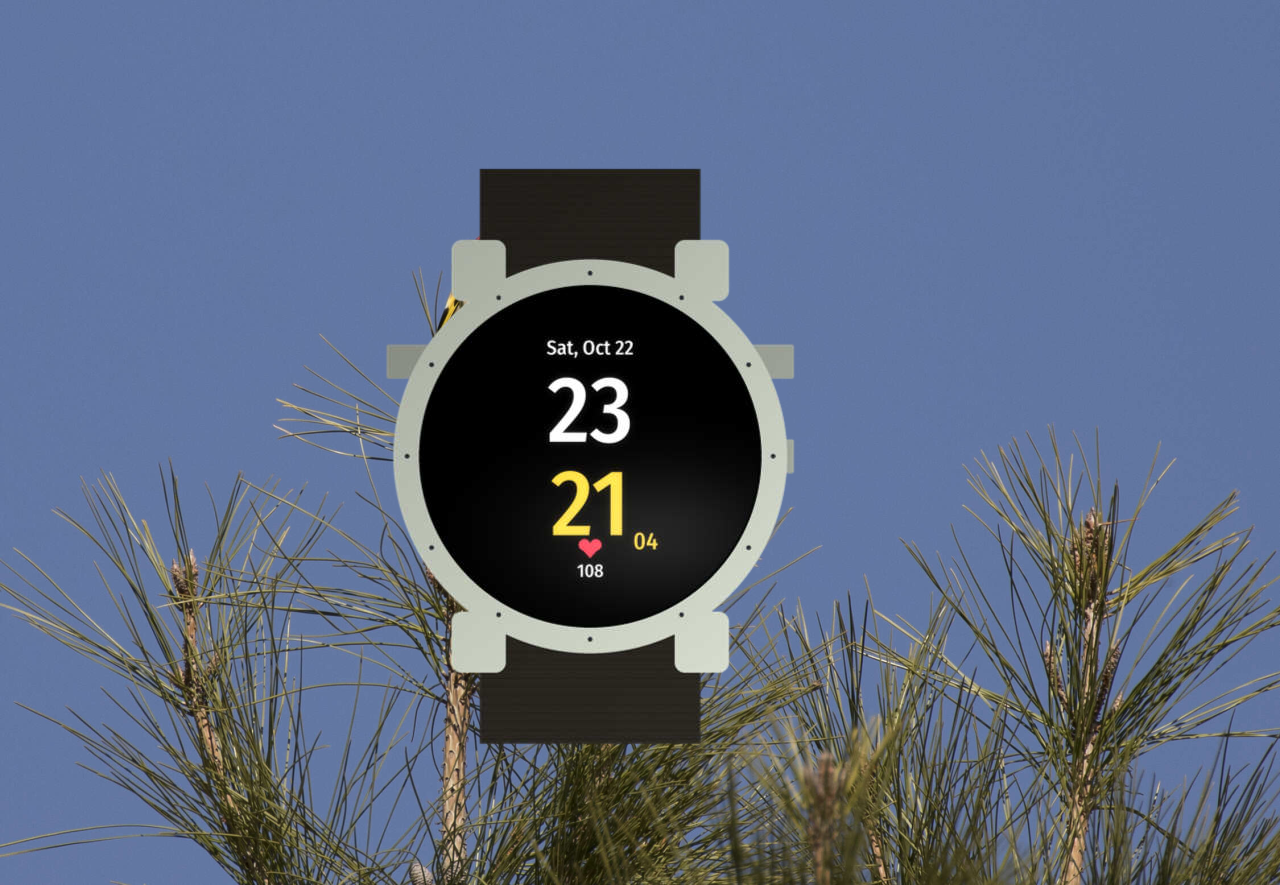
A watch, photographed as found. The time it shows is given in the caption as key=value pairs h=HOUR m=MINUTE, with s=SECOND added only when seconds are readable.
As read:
h=23 m=21 s=4
